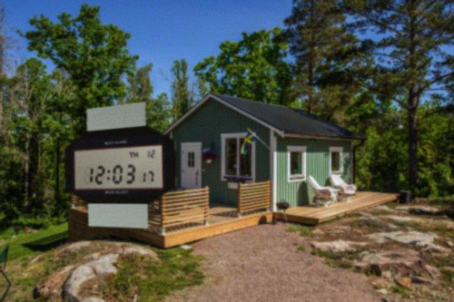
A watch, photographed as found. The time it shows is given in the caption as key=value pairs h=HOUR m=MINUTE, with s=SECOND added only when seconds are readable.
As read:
h=12 m=3 s=17
